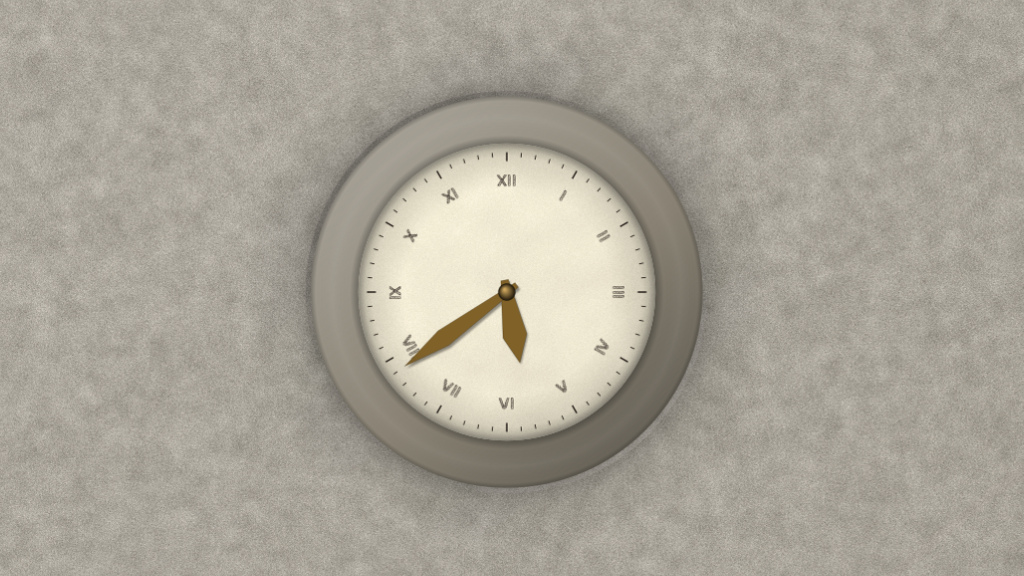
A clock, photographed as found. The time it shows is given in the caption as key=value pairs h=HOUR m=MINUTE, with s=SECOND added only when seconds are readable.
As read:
h=5 m=39
